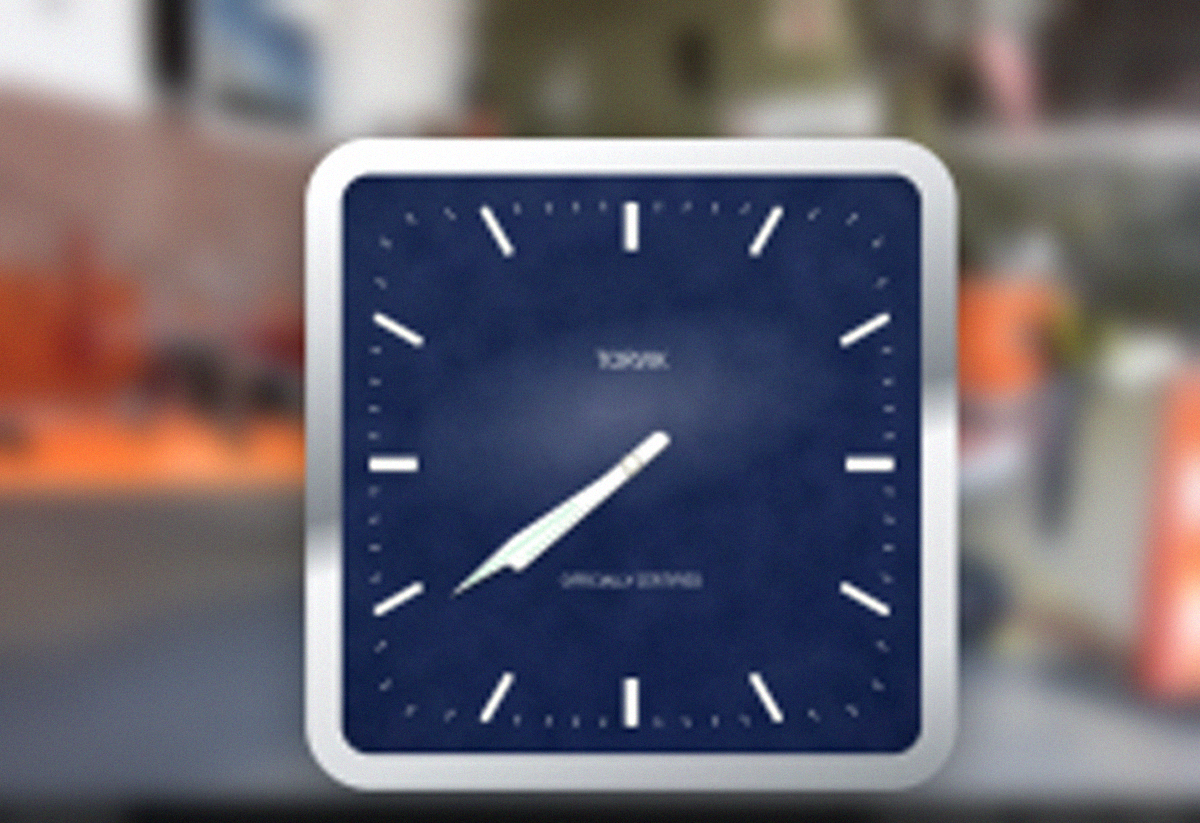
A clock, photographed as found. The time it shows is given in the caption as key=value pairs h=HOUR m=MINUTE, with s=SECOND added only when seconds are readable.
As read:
h=7 m=39
